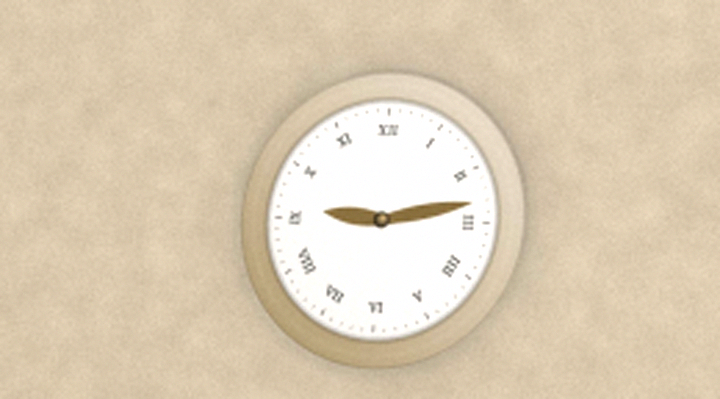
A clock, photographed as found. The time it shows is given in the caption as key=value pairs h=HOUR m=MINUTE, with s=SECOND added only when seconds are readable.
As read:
h=9 m=13
